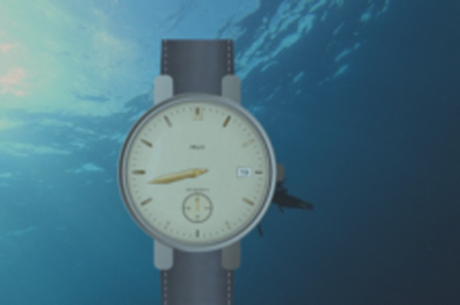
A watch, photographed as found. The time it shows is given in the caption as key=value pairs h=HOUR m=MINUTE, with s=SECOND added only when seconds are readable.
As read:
h=8 m=43
